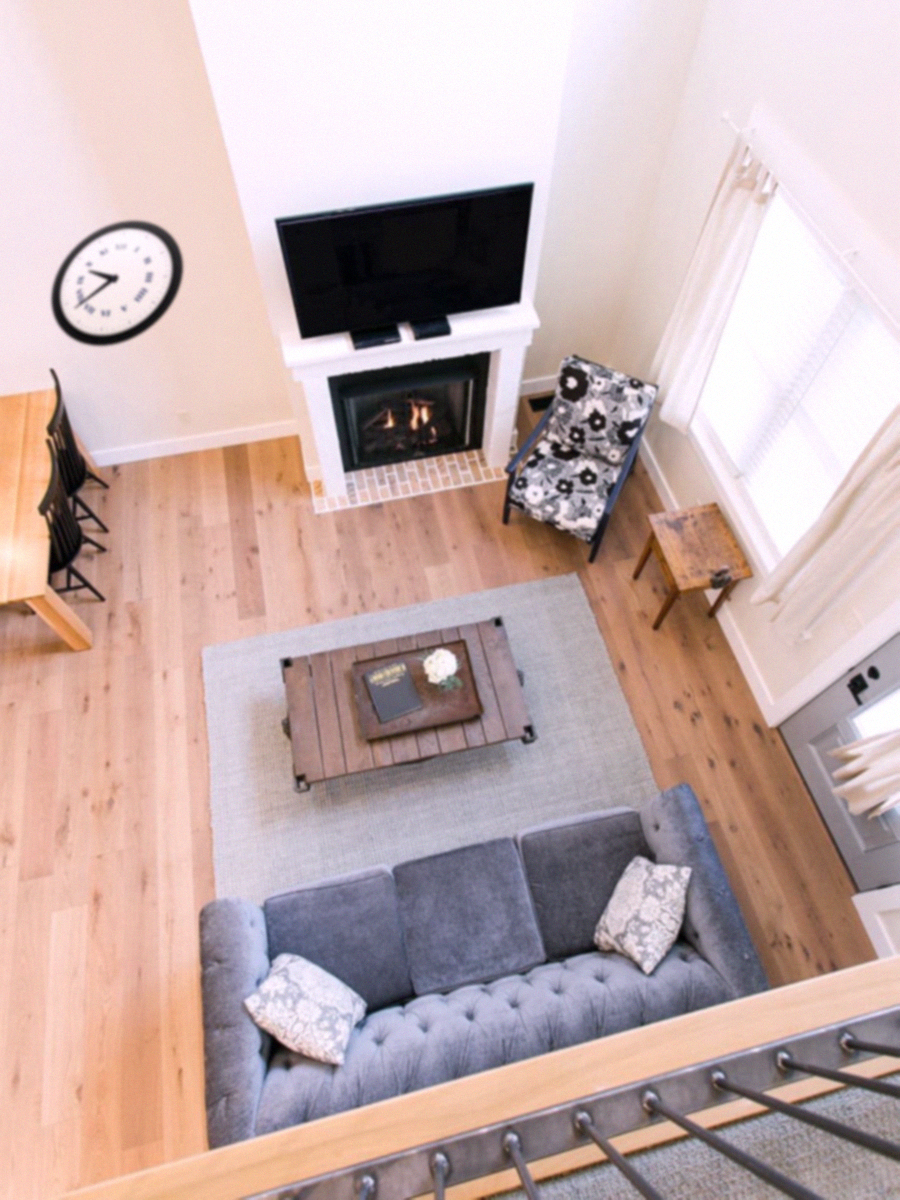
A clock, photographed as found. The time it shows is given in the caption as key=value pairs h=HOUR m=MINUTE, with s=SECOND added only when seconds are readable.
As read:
h=9 m=38
